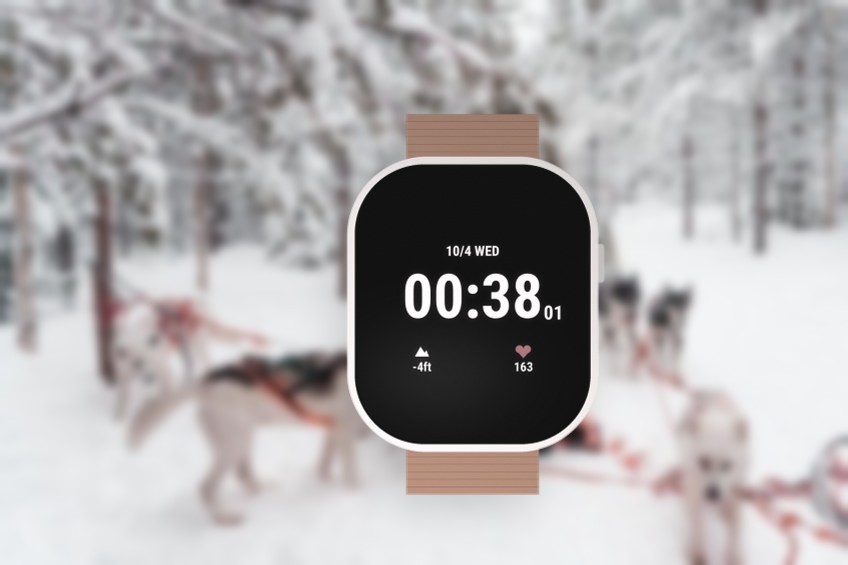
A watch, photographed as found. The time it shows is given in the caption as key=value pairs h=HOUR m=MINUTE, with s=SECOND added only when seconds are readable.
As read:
h=0 m=38 s=1
